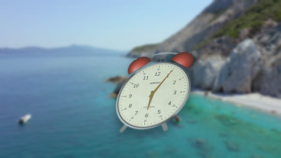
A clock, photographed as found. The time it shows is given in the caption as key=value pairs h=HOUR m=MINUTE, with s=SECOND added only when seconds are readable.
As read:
h=6 m=5
